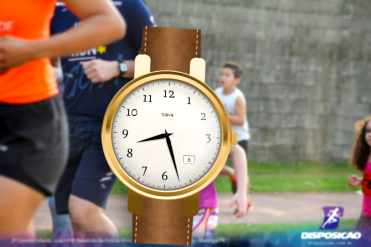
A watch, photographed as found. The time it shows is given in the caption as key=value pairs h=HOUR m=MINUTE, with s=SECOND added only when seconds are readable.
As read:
h=8 m=27
